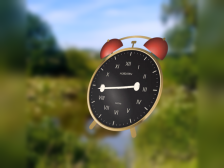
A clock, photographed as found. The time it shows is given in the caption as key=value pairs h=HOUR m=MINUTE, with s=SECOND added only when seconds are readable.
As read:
h=2 m=44
